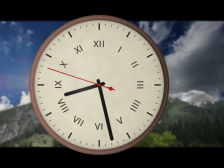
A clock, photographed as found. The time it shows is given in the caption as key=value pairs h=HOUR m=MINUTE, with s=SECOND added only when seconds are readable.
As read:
h=8 m=27 s=48
